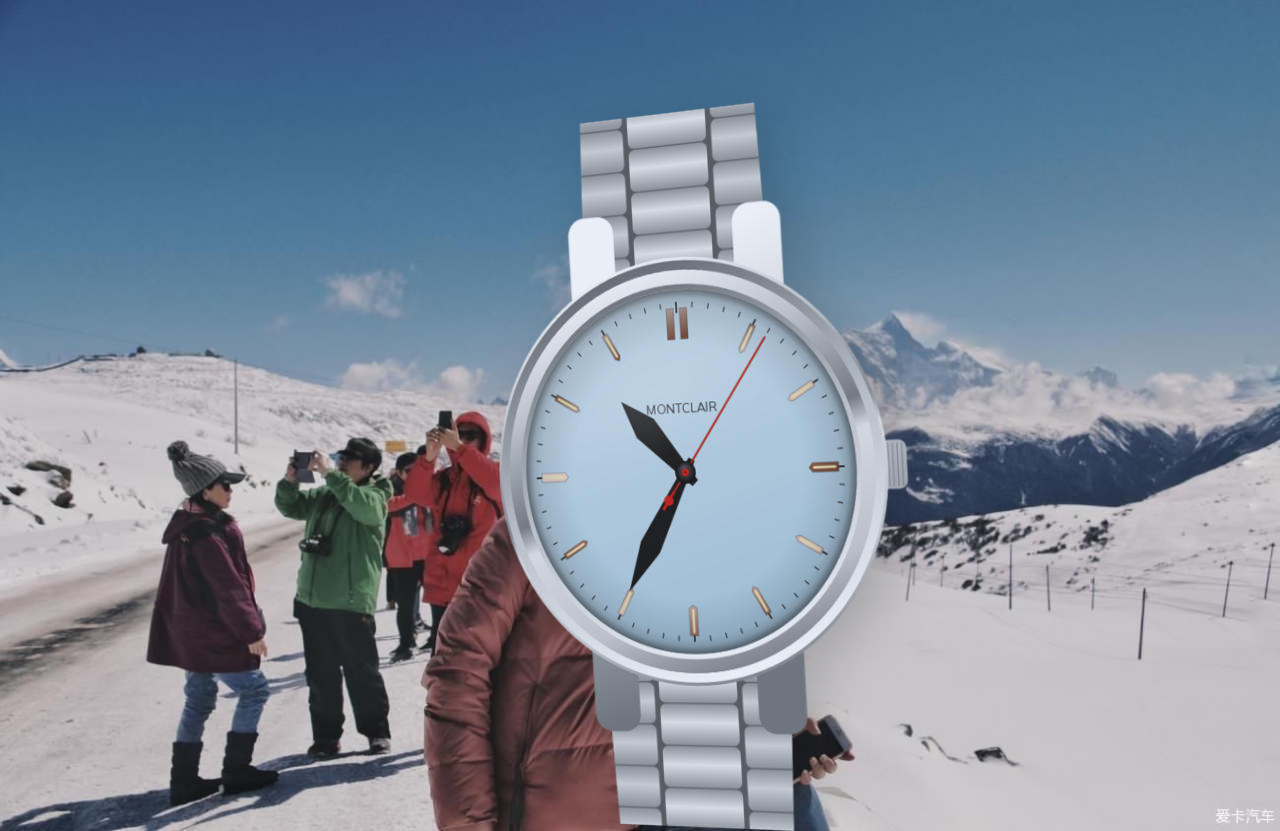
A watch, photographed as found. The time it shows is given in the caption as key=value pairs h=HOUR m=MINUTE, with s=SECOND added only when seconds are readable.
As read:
h=10 m=35 s=6
